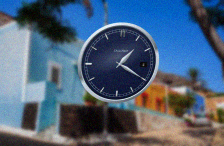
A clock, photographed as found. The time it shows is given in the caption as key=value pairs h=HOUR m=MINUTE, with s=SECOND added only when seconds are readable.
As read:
h=1 m=20
